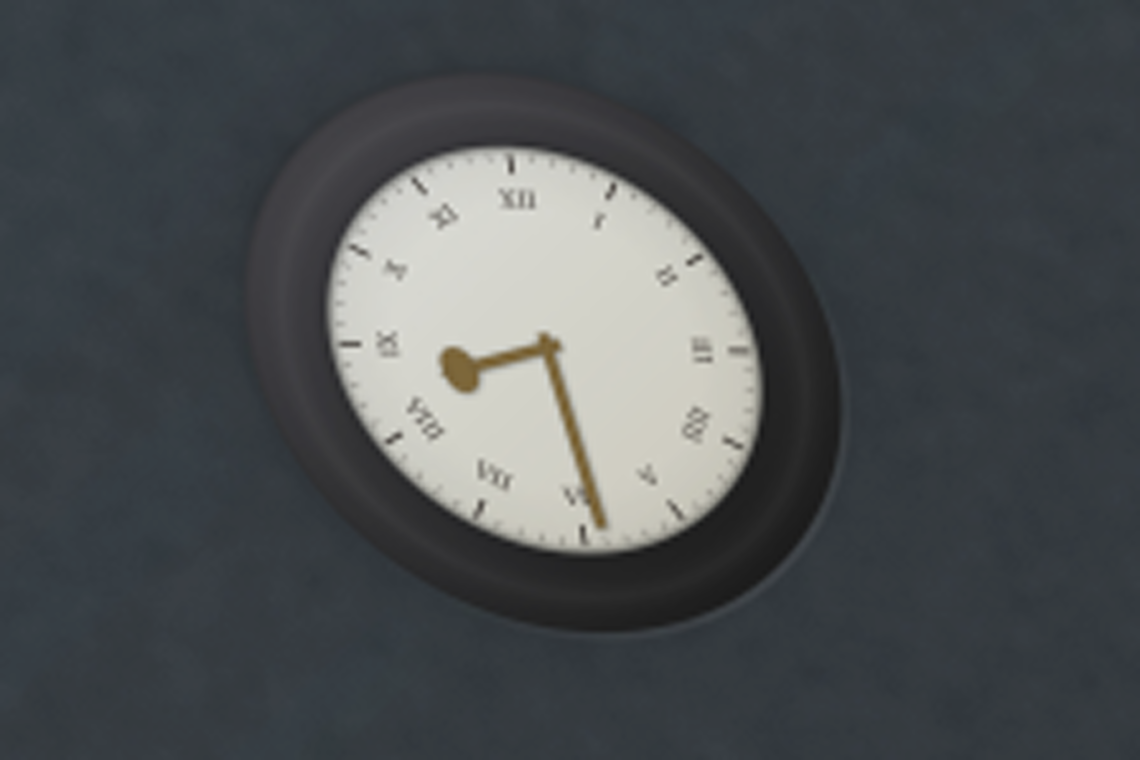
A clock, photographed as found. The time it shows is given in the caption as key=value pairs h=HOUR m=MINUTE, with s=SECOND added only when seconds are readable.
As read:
h=8 m=29
